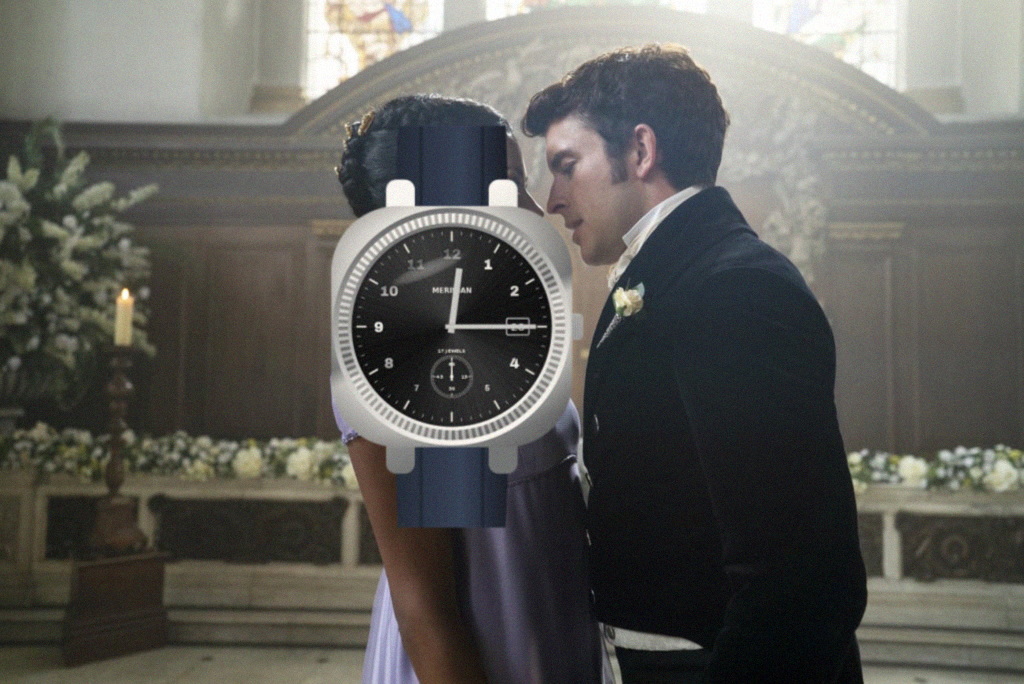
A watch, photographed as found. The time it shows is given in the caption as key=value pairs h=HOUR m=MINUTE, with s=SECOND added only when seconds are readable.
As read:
h=12 m=15
